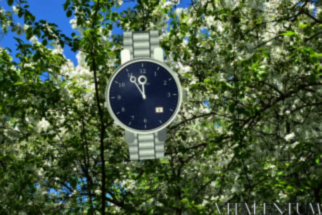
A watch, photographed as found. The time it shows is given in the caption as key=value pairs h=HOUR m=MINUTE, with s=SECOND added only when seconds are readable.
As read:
h=11 m=55
